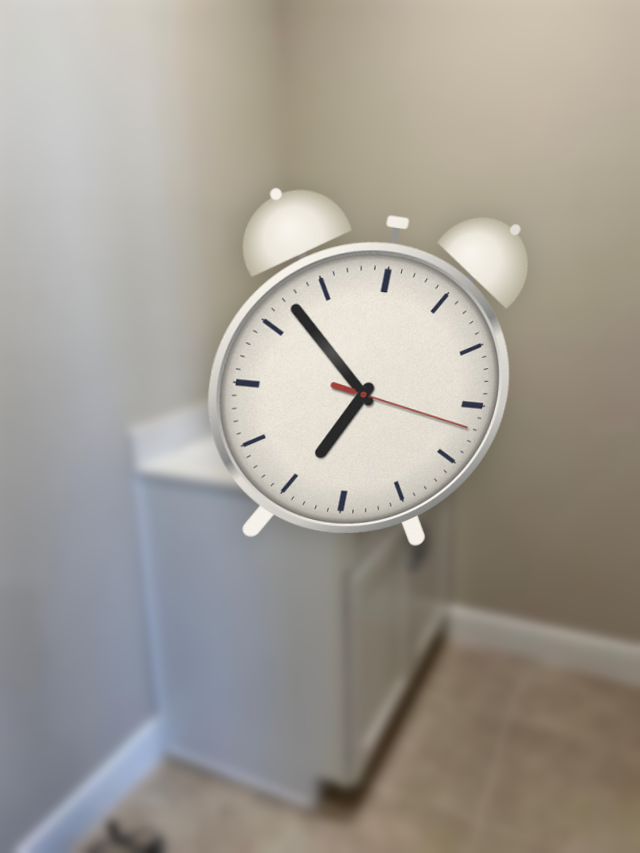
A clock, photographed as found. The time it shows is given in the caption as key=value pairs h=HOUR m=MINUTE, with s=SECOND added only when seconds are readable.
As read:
h=6 m=52 s=17
